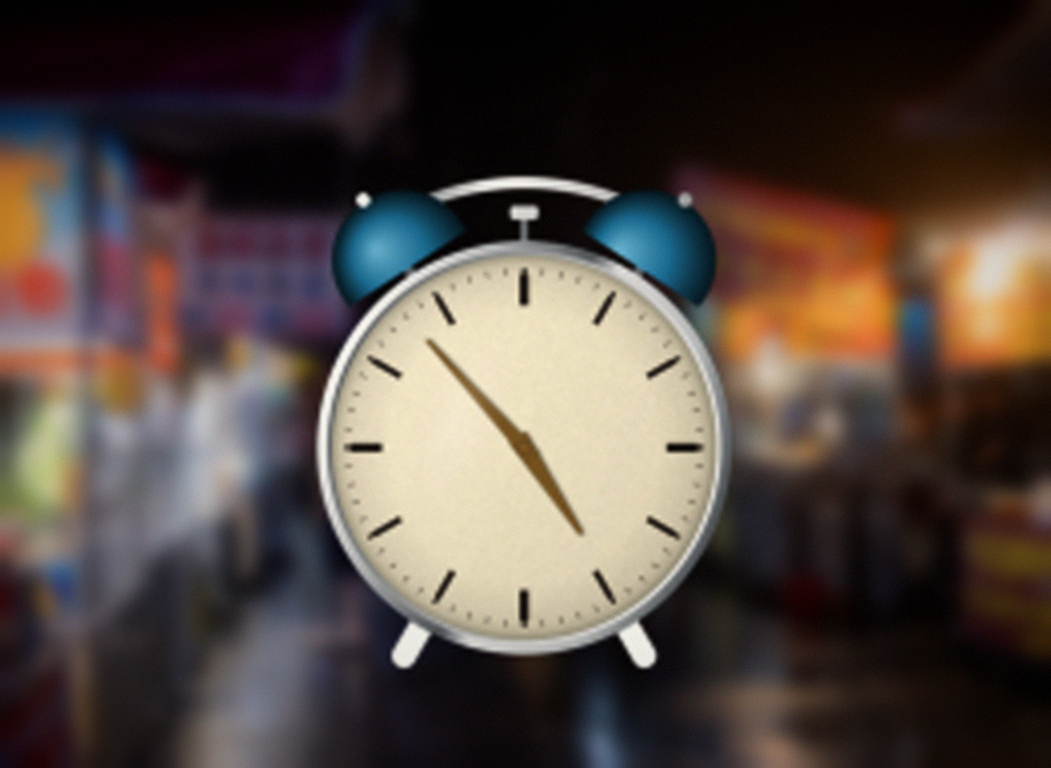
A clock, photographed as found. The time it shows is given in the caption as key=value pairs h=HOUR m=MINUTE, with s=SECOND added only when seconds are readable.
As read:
h=4 m=53
